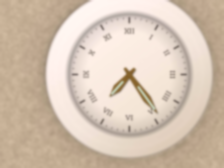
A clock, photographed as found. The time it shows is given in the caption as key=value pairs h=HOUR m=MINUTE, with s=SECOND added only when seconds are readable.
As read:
h=7 m=24
